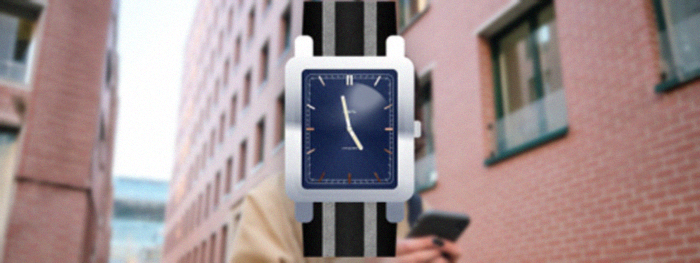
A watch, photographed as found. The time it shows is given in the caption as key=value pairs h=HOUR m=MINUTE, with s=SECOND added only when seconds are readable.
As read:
h=4 m=58
